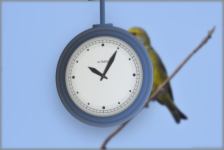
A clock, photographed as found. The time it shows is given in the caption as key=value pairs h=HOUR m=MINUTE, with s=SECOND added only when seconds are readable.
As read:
h=10 m=5
